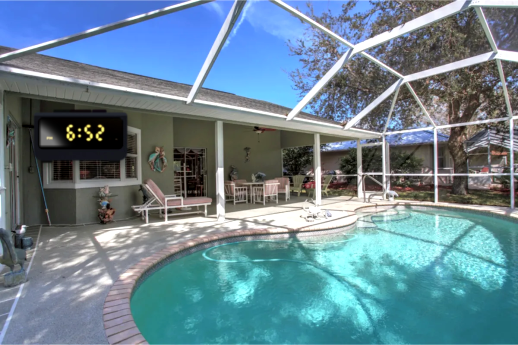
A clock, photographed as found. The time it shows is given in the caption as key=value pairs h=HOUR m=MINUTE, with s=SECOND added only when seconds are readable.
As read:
h=6 m=52
